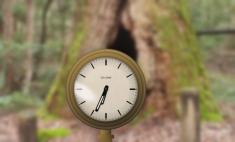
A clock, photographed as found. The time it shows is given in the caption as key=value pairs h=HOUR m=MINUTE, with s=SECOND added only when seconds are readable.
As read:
h=6 m=34
